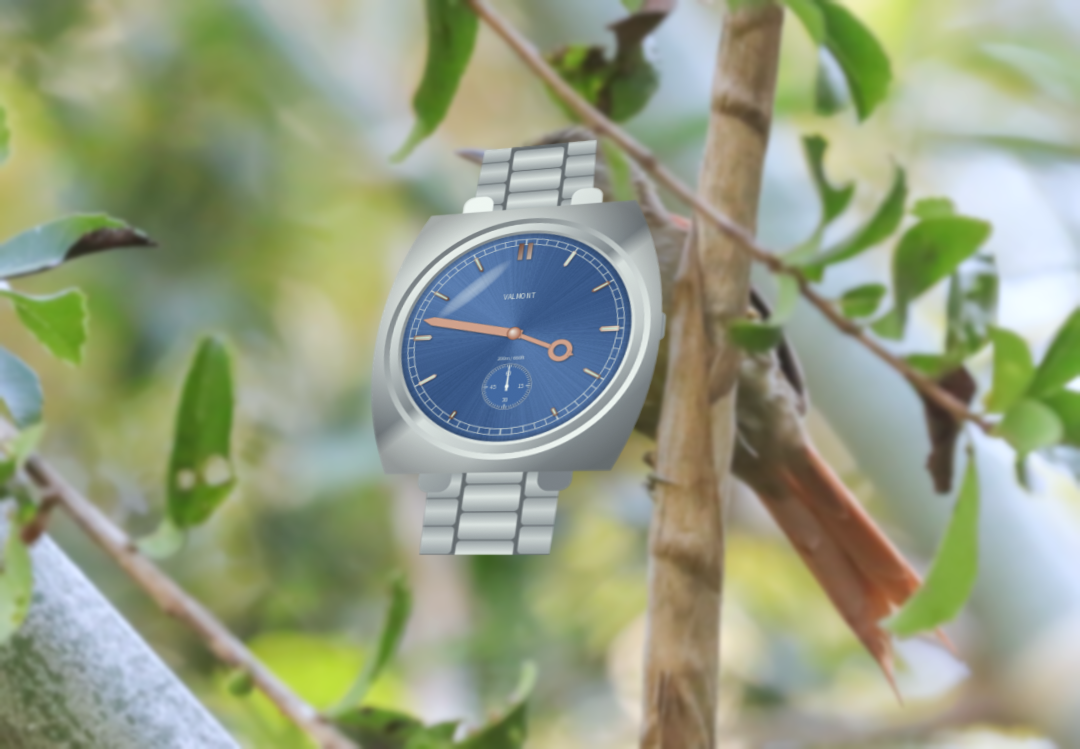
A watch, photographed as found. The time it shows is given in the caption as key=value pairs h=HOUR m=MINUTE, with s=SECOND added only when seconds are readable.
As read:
h=3 m=47
